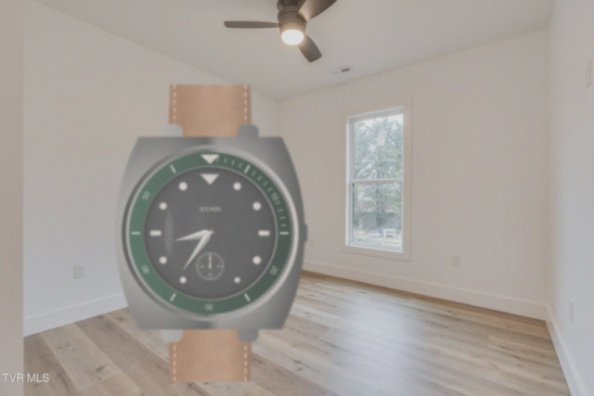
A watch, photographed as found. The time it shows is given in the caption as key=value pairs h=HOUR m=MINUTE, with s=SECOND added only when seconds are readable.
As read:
h=8 m=36
